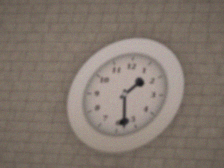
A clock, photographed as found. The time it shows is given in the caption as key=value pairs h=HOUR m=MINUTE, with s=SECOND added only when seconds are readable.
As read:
h=1 m=28
